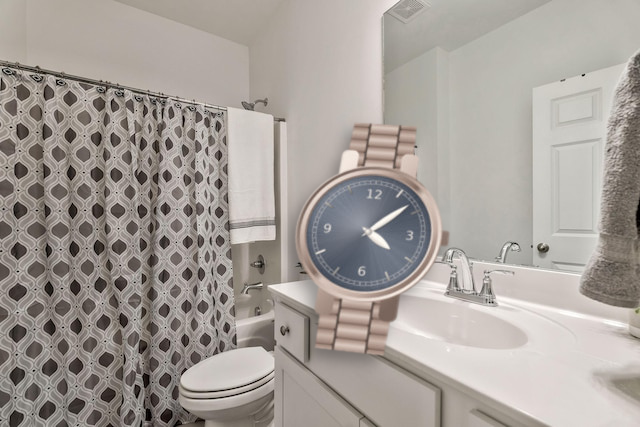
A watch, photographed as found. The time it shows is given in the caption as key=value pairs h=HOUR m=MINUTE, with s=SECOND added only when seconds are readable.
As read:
h=4 m=8
